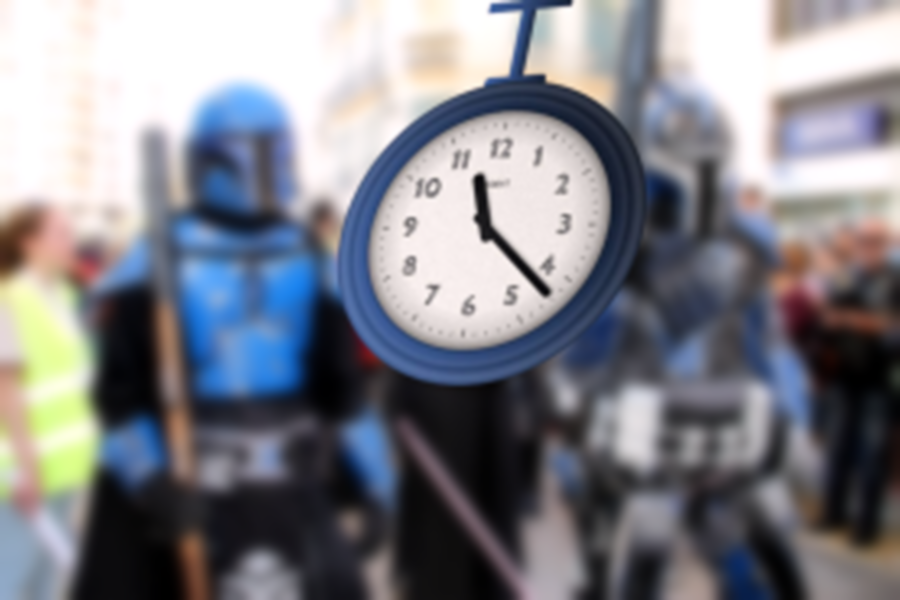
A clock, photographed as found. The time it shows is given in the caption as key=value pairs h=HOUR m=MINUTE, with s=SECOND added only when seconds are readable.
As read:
h=11 m=22
